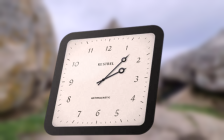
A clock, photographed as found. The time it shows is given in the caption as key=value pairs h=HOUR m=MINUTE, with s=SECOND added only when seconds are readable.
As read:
h=2 m=7
